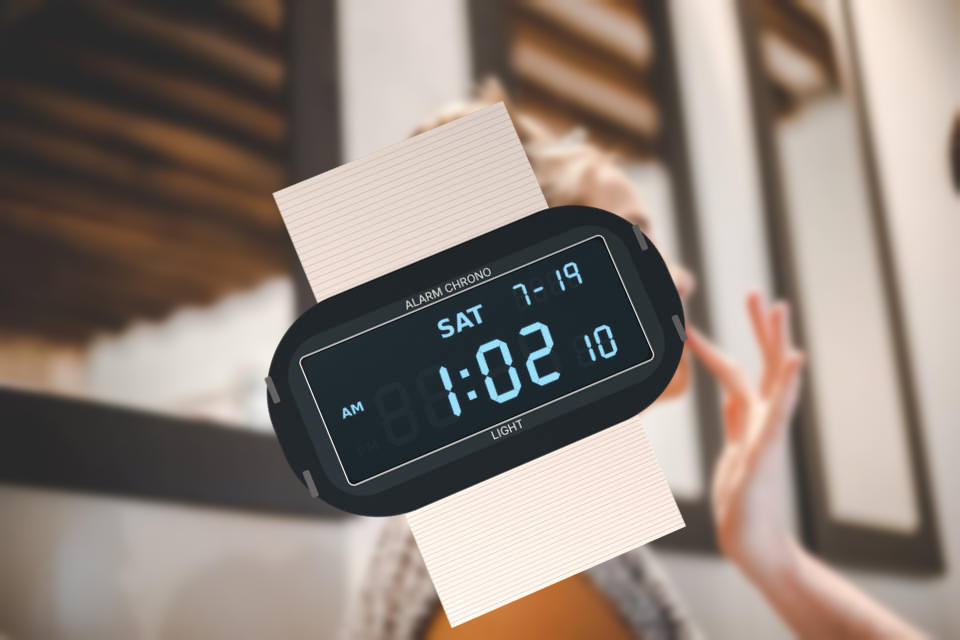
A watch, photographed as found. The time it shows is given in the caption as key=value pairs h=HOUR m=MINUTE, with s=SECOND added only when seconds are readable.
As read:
h=1 m=2 s=10
